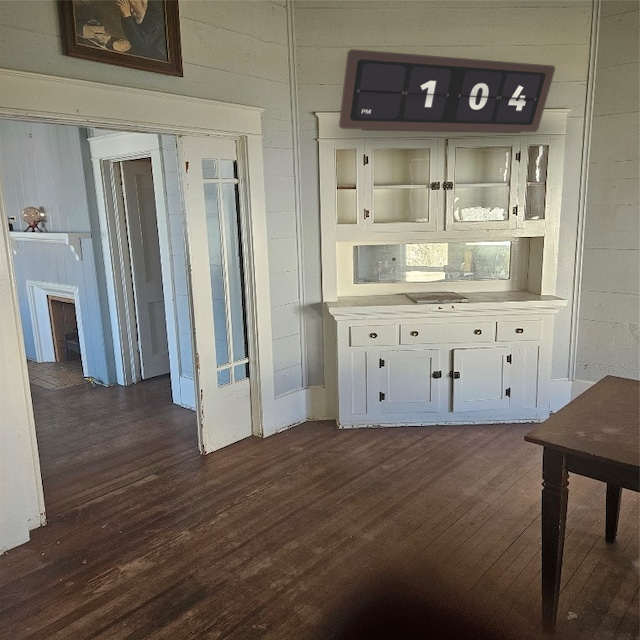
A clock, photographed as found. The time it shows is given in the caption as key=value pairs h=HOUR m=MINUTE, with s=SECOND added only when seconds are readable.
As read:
h=1 m=4
